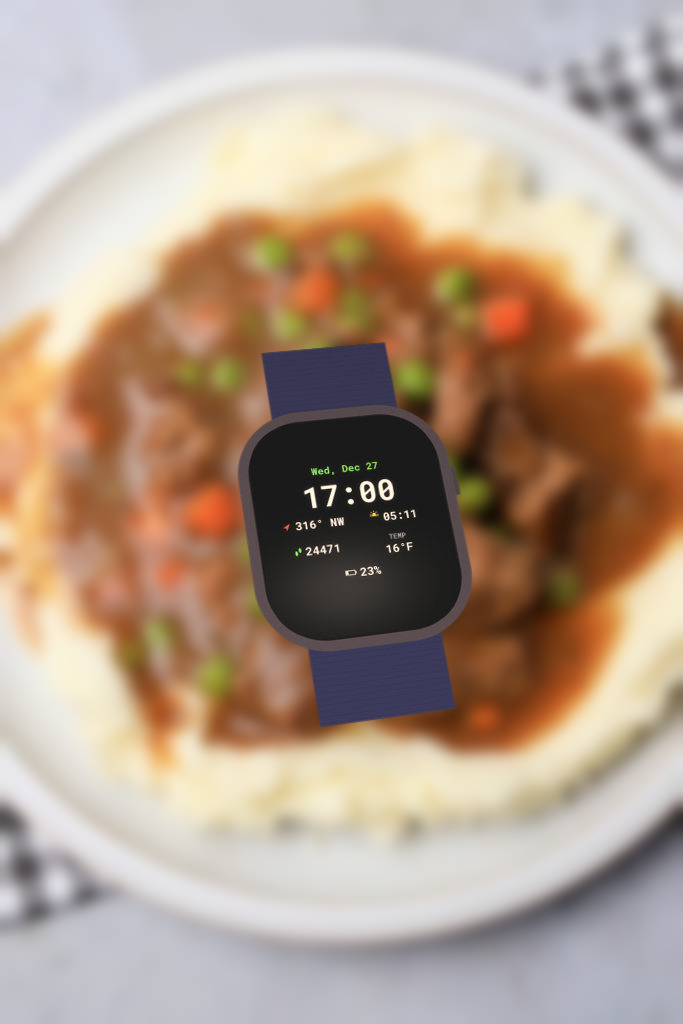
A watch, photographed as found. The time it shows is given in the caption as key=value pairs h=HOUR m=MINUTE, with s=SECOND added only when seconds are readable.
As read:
h=17 m=0
